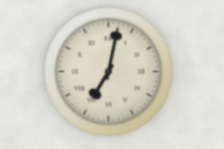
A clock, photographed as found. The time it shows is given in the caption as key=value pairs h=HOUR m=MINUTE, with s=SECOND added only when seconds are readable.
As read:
h=7 m=2
